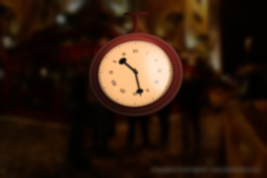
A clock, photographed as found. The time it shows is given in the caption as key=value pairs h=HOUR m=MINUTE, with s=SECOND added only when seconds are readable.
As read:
h=10 m=28
